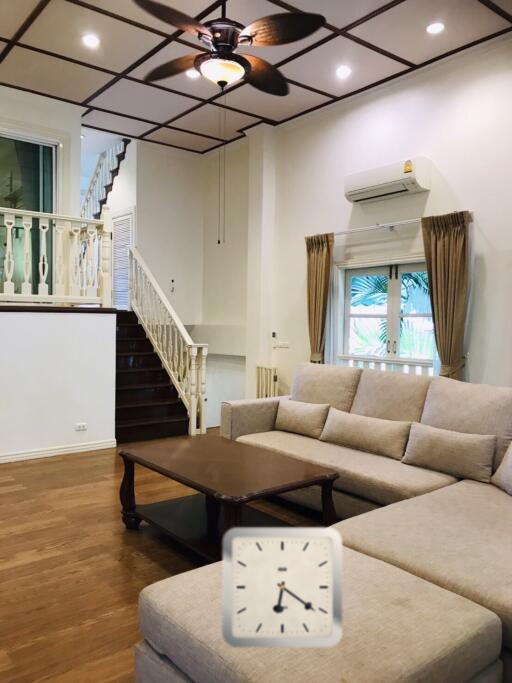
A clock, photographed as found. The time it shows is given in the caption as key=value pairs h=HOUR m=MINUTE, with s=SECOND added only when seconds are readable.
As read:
h=6 m=21
